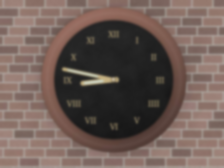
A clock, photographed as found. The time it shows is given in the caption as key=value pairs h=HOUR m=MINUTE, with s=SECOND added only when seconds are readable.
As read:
h=8 m=47
